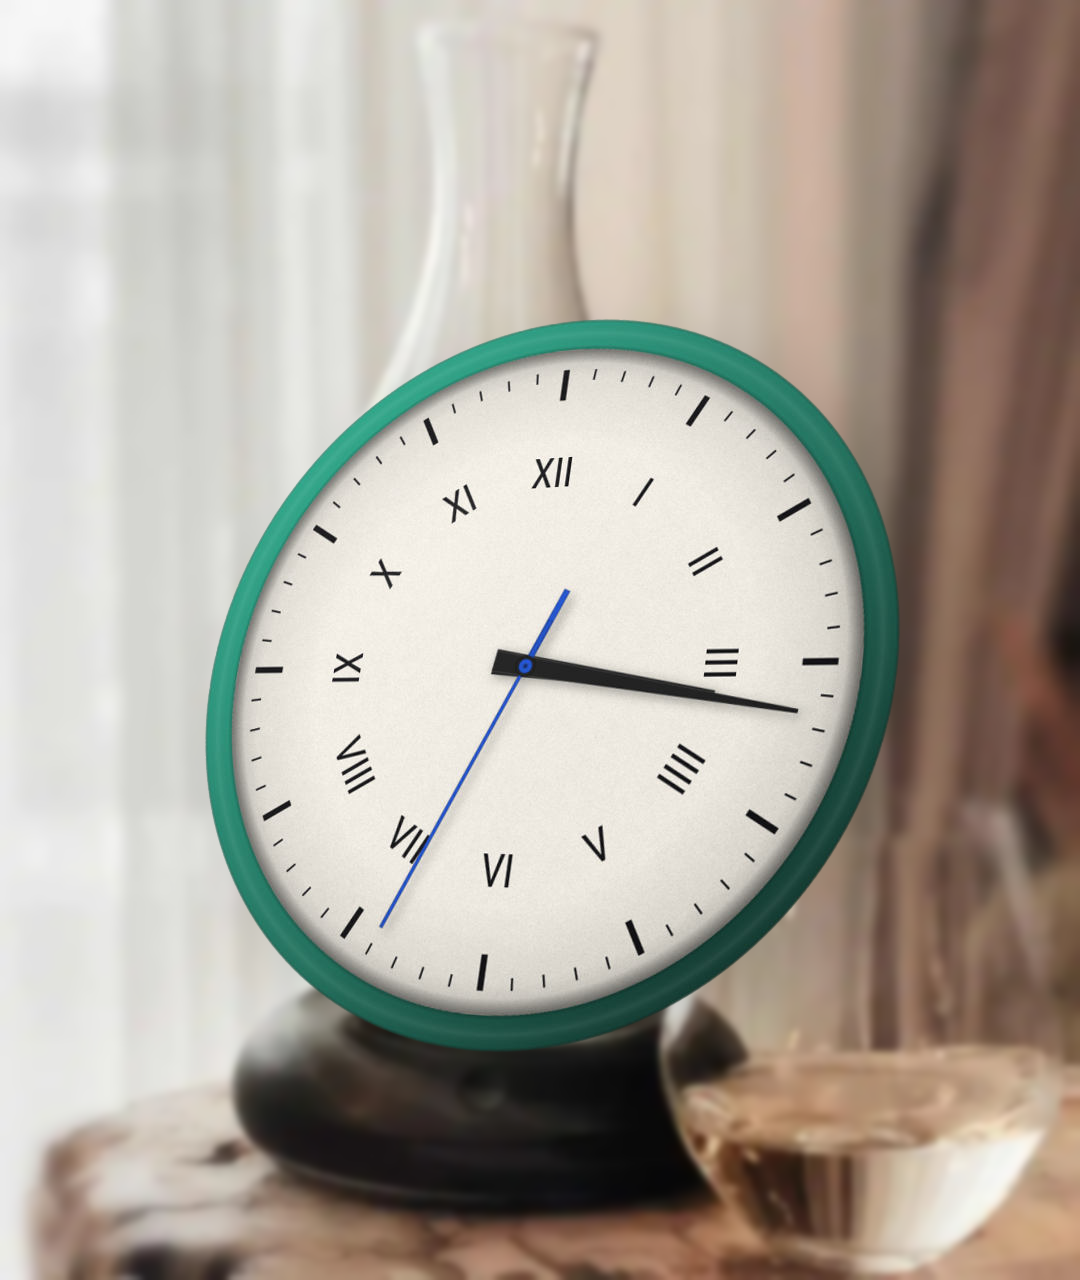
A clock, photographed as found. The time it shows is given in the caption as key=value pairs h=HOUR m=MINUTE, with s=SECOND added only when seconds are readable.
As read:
h=3 m=16 s=34
